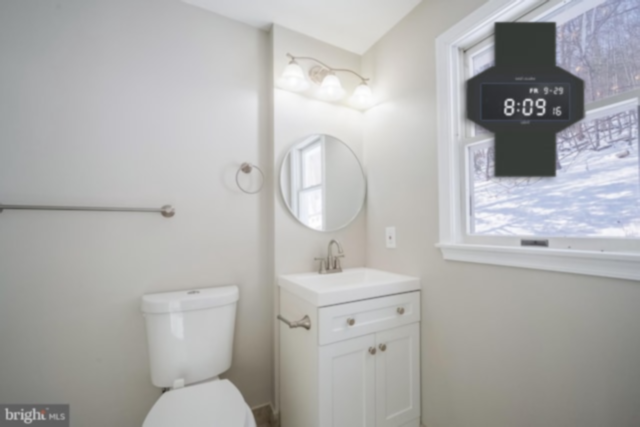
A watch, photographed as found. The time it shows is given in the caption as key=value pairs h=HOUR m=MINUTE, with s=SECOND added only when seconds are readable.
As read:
h=8 m=9
